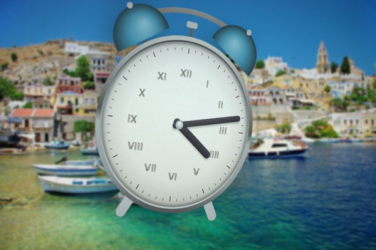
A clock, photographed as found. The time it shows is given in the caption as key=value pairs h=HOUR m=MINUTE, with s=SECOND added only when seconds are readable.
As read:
h=4 m=13
